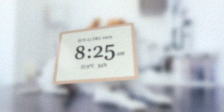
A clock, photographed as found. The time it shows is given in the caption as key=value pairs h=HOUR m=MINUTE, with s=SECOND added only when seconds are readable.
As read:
h=8 m=25
